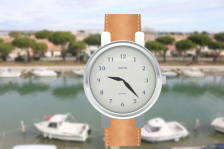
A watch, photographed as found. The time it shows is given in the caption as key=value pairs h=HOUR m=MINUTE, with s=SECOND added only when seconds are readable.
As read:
h=9 m=23
